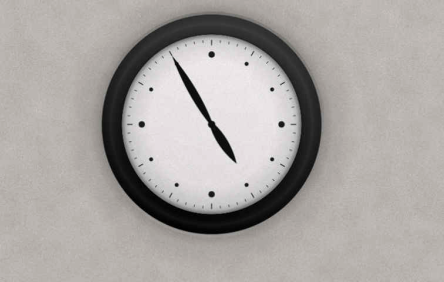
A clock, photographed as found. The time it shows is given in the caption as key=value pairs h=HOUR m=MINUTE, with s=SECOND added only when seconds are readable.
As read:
h=4 m=55
